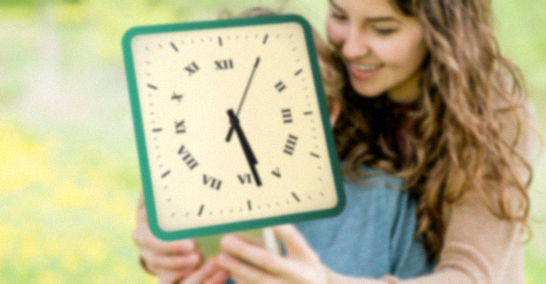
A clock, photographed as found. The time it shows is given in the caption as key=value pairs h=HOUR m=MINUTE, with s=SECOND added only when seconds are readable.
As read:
h=5 m=28 s=5
